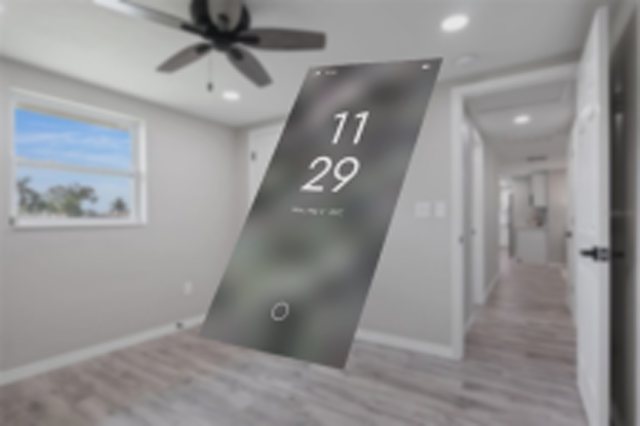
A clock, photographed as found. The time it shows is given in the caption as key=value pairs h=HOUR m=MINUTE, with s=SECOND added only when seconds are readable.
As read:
h=11 m=29
